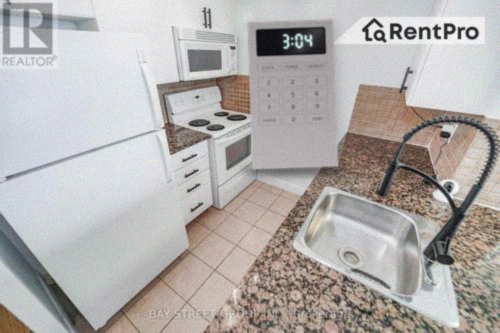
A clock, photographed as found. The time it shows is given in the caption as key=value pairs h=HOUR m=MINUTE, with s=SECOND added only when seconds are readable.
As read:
h=3 m=4
